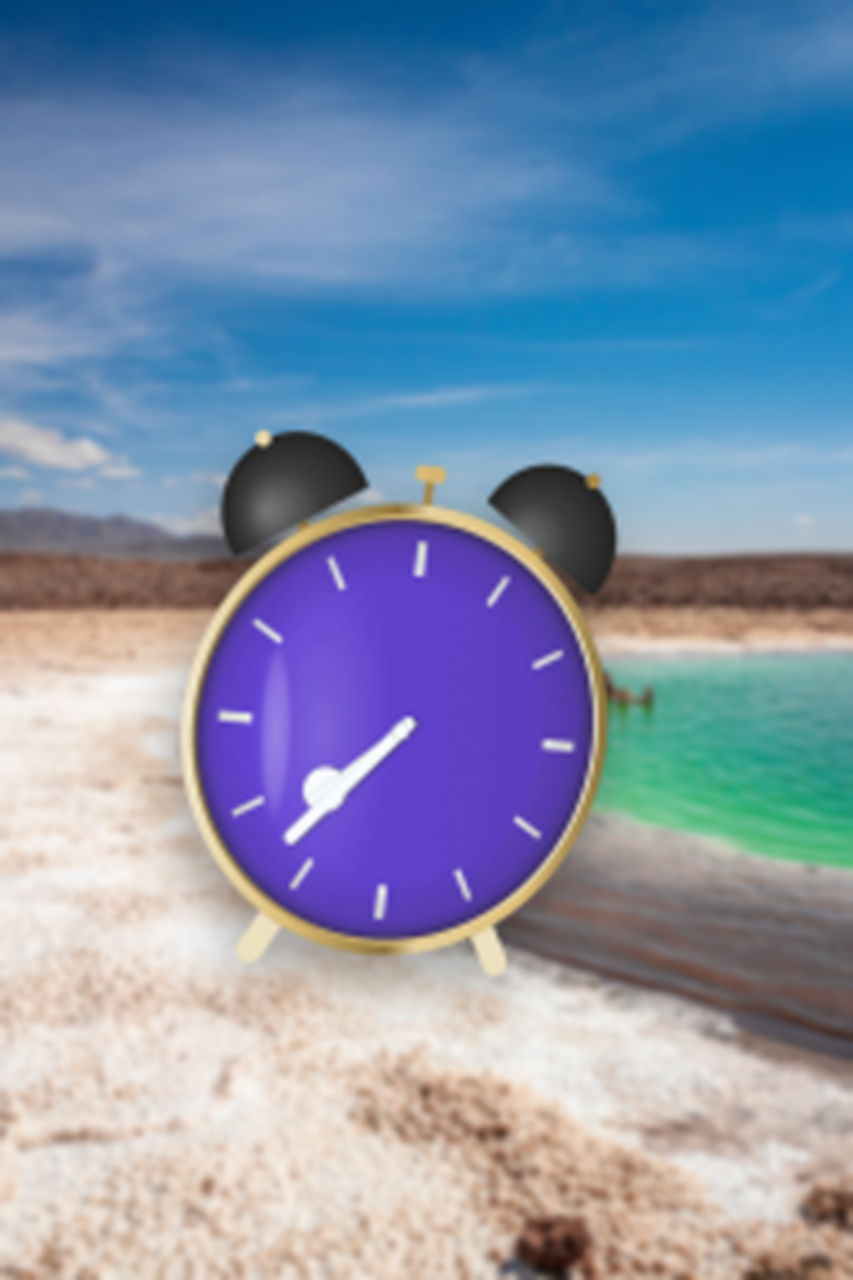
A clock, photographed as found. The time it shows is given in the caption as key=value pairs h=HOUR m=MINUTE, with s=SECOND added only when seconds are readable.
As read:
h=7 m=37
